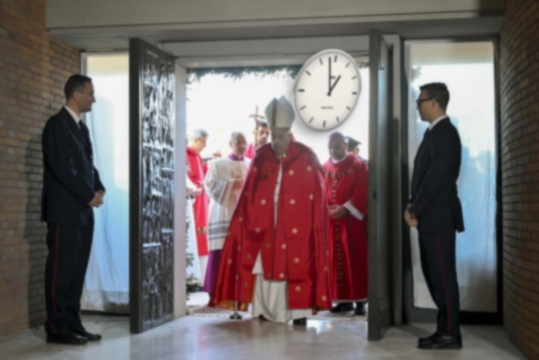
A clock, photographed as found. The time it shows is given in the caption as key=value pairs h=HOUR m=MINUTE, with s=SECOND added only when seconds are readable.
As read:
h=12 m=58
